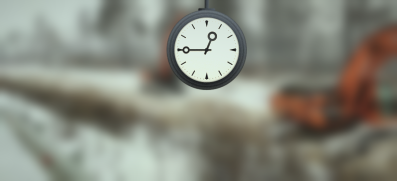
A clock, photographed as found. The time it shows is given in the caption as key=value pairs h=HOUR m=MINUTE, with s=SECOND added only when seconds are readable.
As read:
h=12 m=45
